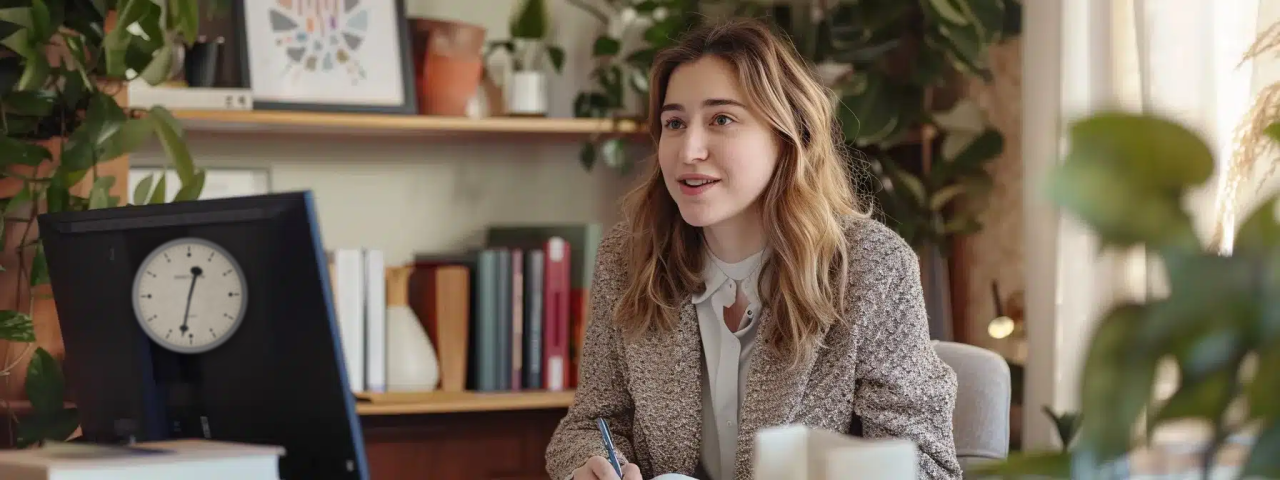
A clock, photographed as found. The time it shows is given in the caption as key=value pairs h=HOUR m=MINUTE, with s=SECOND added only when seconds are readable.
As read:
h=12 m=32
